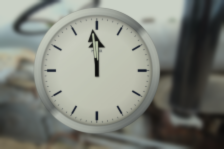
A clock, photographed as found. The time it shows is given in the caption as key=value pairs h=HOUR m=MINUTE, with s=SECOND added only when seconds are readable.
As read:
h=11 m=59
